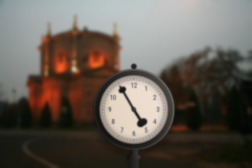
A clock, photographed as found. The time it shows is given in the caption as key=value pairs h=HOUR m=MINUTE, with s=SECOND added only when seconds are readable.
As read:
h=4 m=55
